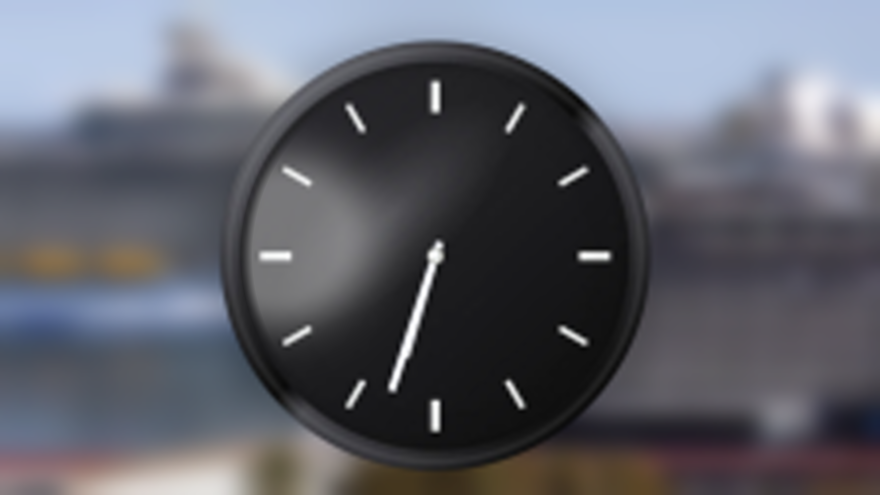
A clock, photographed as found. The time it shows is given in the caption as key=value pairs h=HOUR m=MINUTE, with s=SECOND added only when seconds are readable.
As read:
h=6 m=33
